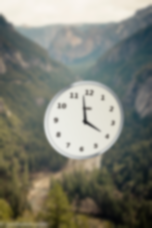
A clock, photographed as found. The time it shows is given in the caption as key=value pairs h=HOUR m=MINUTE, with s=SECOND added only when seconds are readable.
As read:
h=3 m=58
